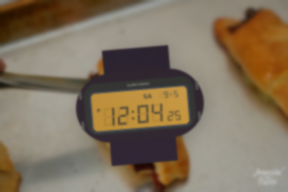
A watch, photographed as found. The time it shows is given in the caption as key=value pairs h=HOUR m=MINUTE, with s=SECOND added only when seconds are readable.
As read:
h=12 m=4
